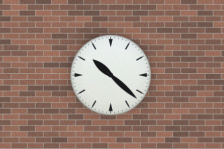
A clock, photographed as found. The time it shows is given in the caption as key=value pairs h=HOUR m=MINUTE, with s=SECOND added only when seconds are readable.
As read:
h=10 m=22
